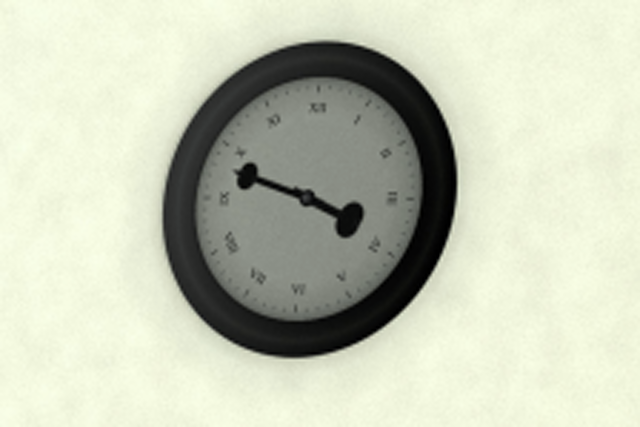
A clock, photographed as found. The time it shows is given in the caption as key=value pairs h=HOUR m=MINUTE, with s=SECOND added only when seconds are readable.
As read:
h=3 m=48
